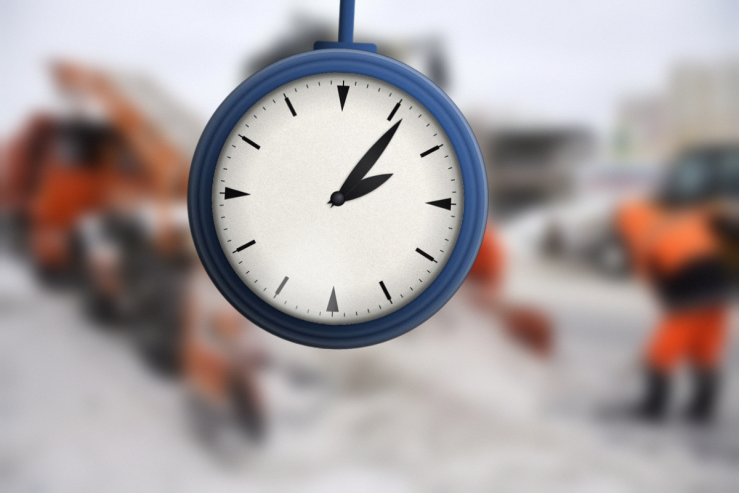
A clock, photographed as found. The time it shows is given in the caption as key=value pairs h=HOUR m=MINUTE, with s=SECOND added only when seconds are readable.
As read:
h=2 m=6
